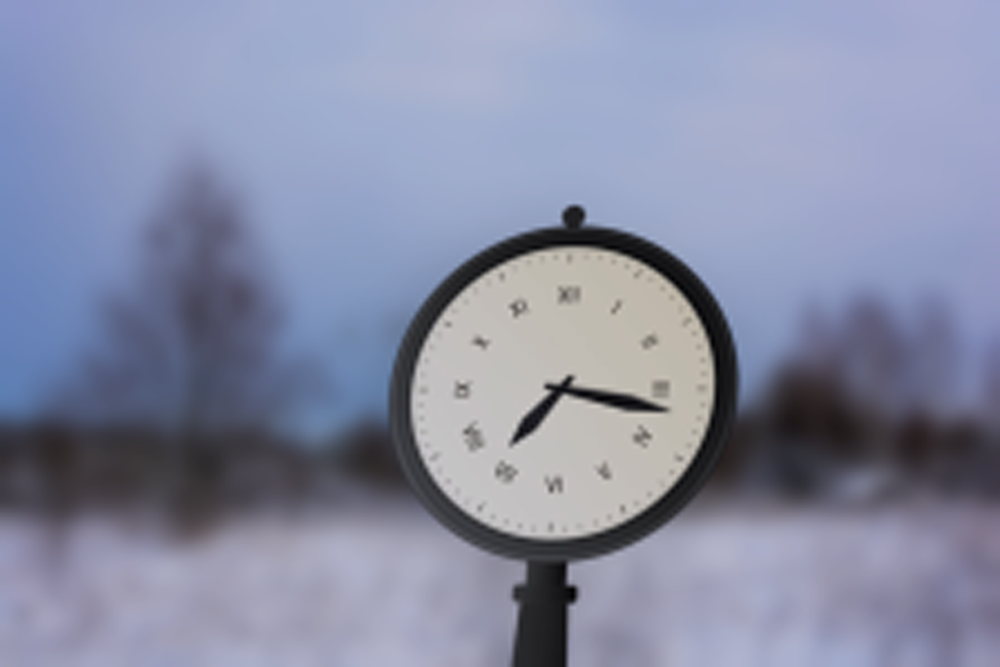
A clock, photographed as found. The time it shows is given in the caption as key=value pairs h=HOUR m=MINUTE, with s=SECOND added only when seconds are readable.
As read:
h=7 m=17
